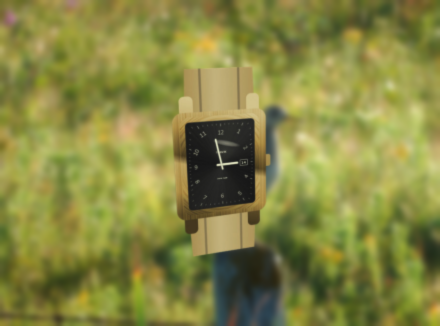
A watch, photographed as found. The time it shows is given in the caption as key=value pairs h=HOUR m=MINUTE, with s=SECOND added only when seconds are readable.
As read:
h=2 m=58
